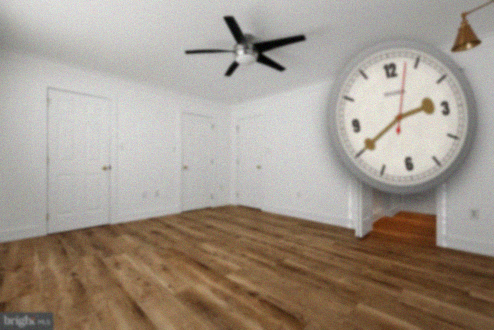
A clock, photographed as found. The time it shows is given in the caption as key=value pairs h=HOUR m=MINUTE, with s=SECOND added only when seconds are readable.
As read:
h=2 m=40 s=3
